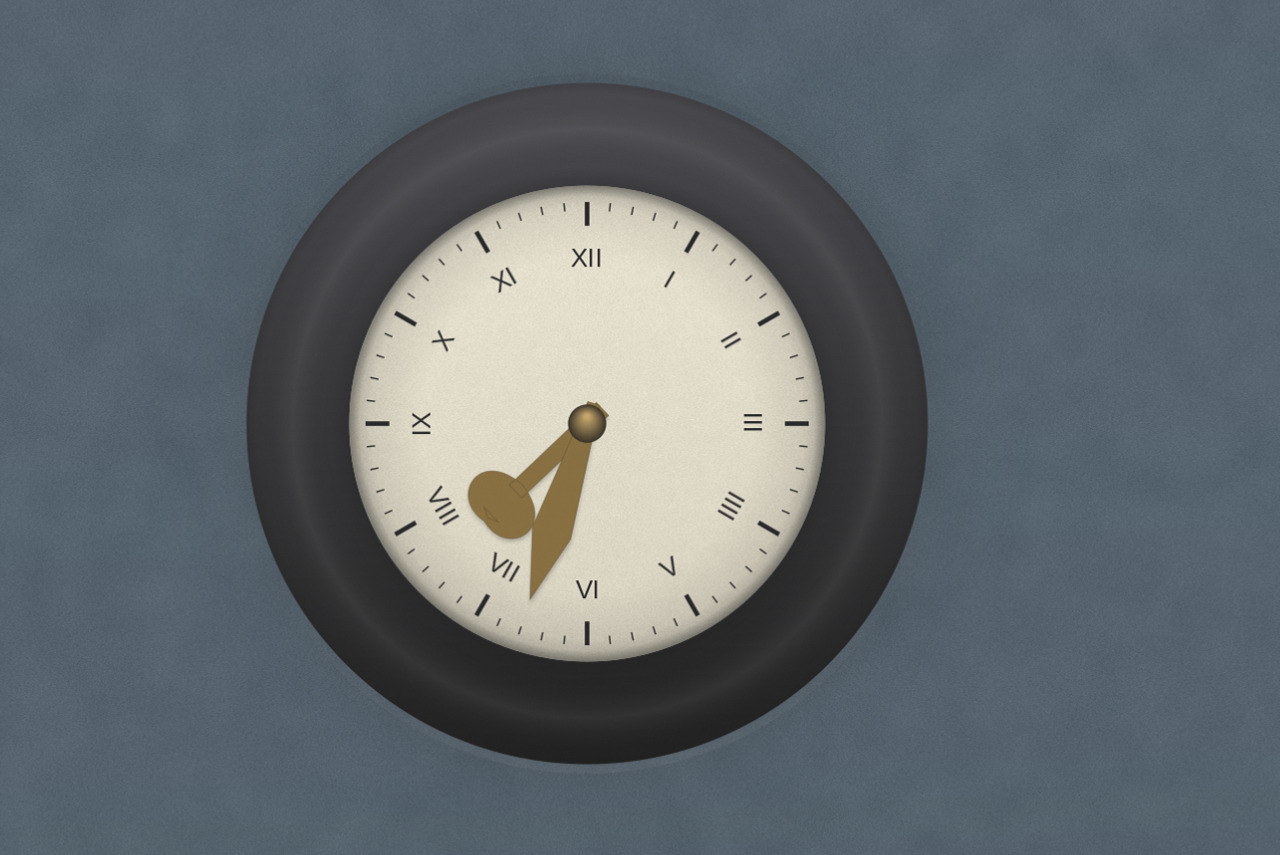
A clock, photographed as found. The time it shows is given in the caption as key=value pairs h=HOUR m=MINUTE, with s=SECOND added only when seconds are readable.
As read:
h=7 m=33
